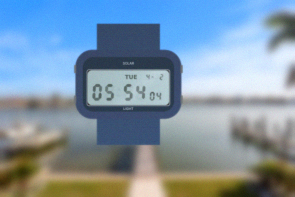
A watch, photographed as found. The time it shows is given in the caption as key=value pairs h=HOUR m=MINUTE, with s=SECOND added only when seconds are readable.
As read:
h=5 m=54 s=4
